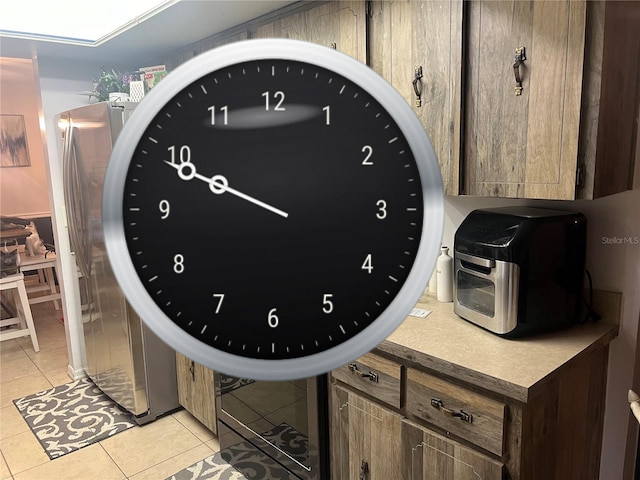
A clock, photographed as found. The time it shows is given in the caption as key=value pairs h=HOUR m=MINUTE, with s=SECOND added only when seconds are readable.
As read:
h=9 m=49
